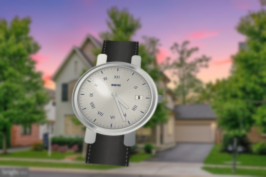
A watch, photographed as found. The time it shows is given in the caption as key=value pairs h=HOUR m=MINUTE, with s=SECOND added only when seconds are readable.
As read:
h=4 m=26
